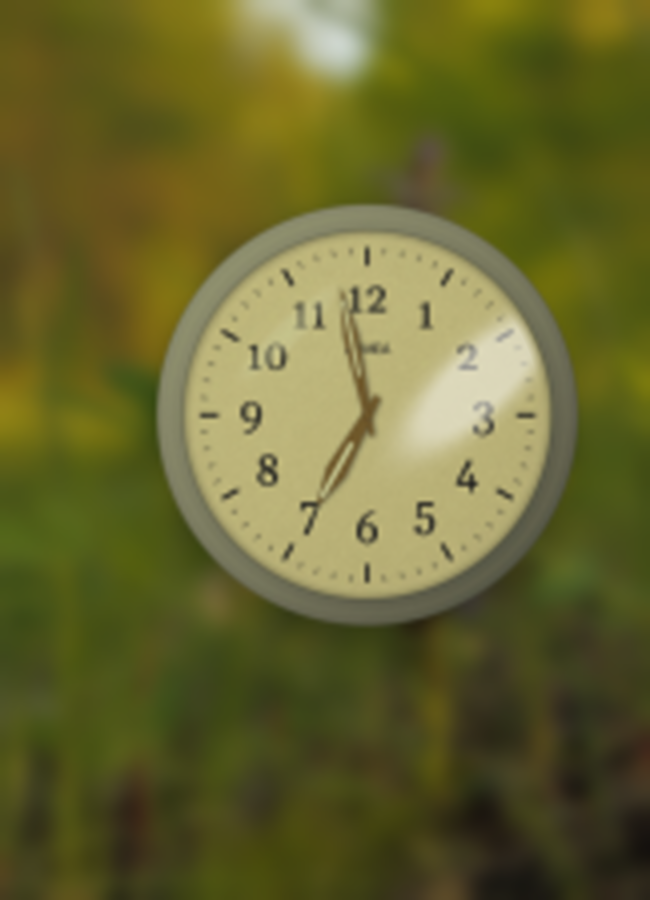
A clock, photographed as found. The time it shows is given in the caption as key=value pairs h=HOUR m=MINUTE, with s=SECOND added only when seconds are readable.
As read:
h=6 m=58
